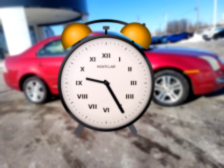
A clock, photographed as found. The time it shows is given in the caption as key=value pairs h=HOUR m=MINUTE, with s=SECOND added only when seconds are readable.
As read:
h=9 m=25
